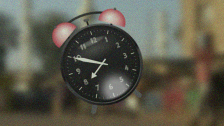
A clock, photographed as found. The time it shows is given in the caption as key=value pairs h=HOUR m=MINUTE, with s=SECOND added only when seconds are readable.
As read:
h=7 m=50
